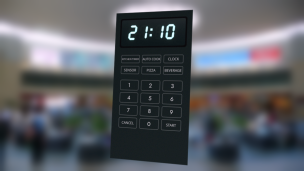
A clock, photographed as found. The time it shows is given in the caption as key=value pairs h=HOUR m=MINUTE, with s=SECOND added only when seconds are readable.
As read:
h=21 m=10
